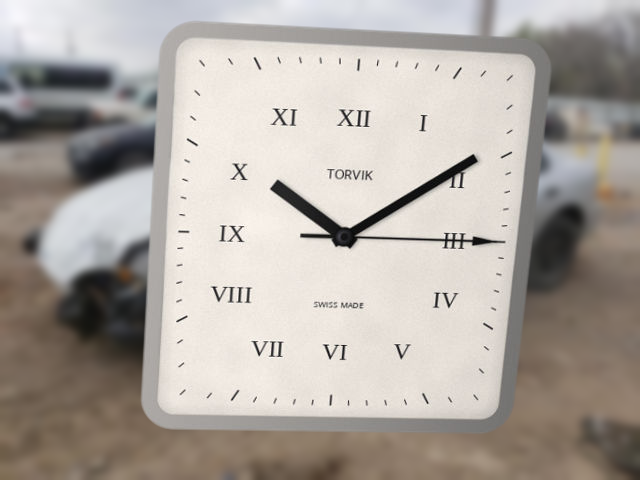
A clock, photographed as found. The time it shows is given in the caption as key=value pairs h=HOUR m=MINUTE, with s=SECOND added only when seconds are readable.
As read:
h=10 m=9 s=15
